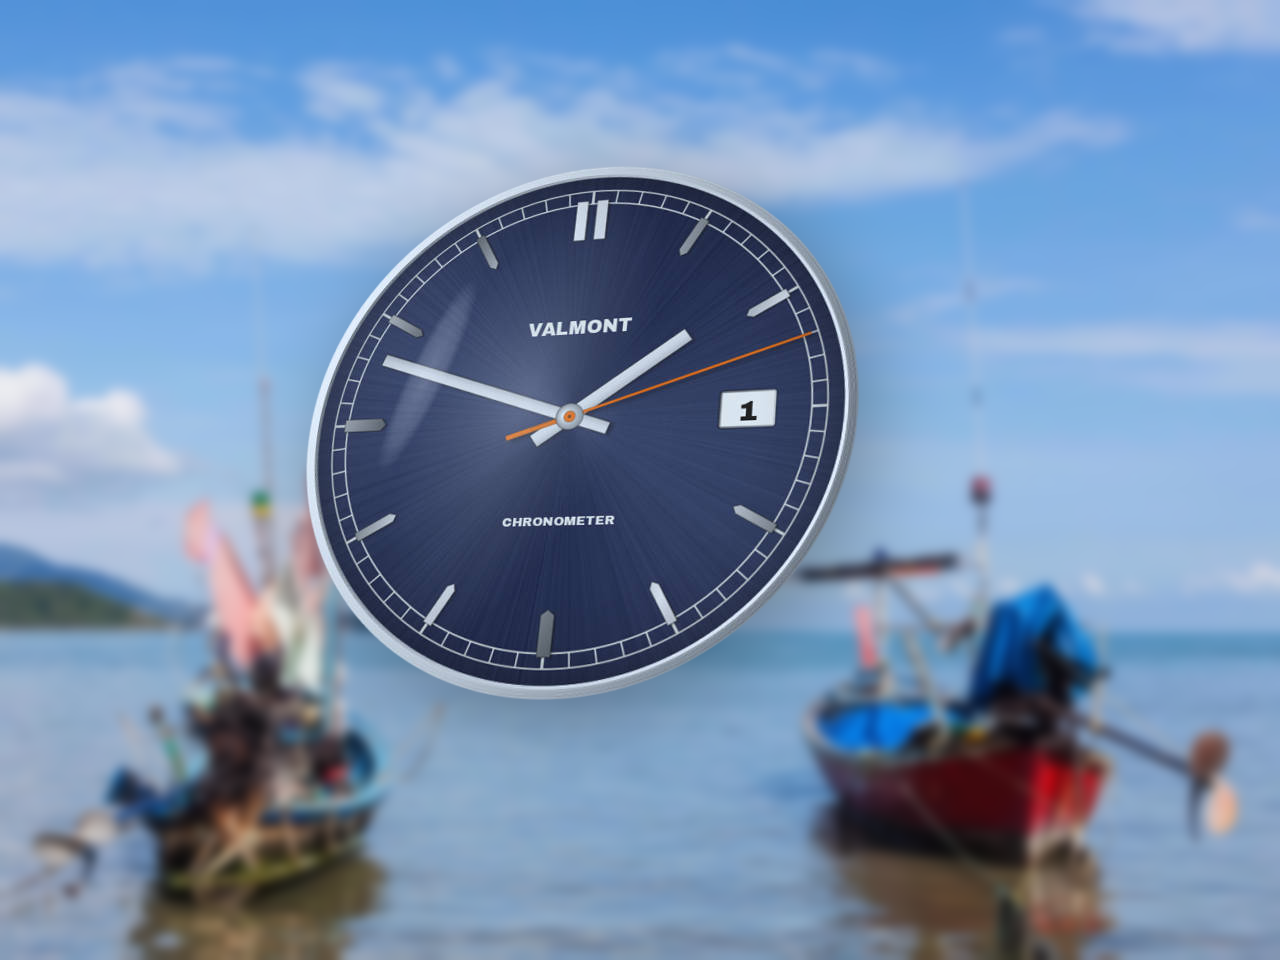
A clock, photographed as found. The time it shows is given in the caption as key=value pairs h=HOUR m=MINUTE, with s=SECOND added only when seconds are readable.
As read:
h=1 m=48 s=12
